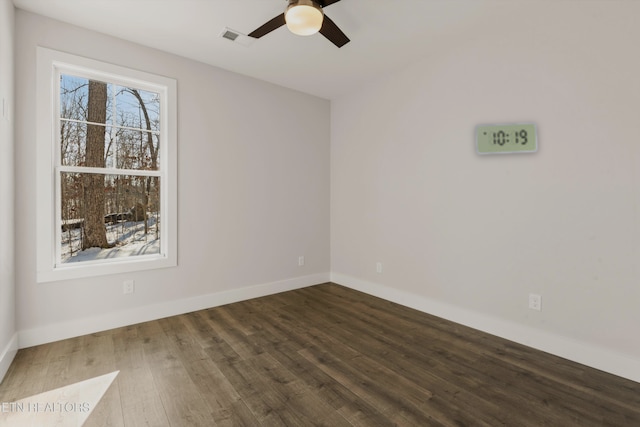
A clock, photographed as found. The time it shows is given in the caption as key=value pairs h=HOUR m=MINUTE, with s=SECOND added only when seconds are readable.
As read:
h=10 m=19
